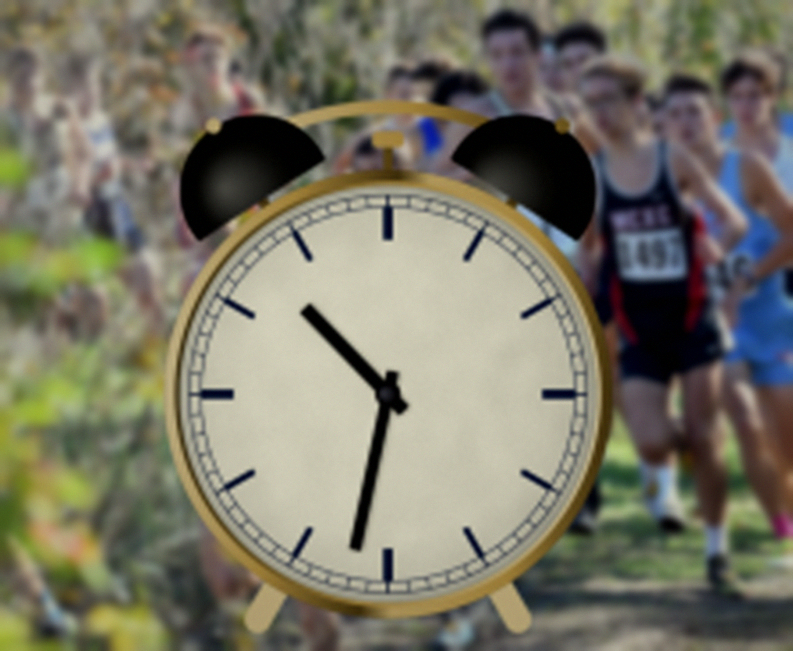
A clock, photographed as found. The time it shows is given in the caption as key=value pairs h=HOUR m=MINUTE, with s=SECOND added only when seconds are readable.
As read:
h=10 m=32
